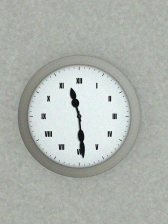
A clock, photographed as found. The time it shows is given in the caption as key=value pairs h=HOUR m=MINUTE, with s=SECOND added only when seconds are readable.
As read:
h=11 m=29
